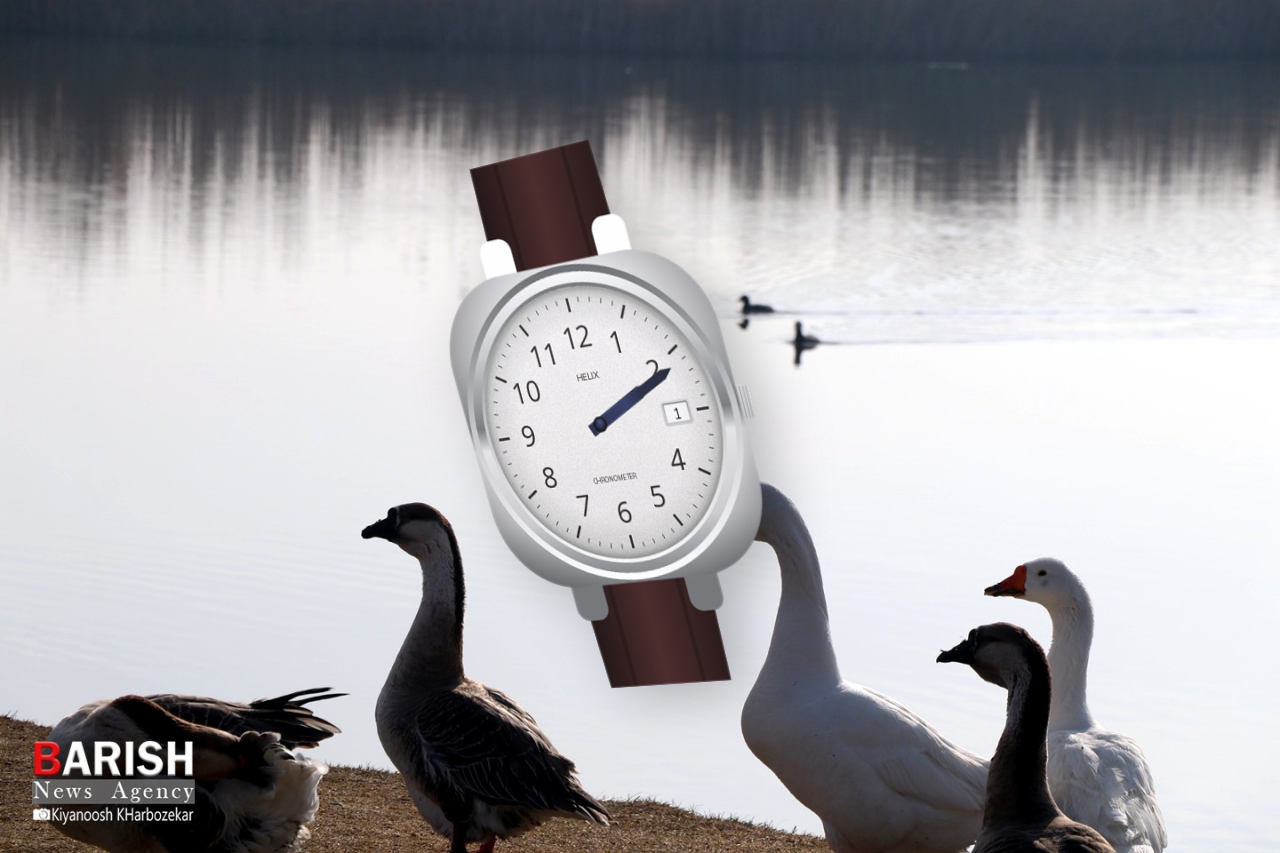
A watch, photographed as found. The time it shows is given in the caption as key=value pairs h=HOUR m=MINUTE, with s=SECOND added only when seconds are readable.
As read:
h=2 m=11
